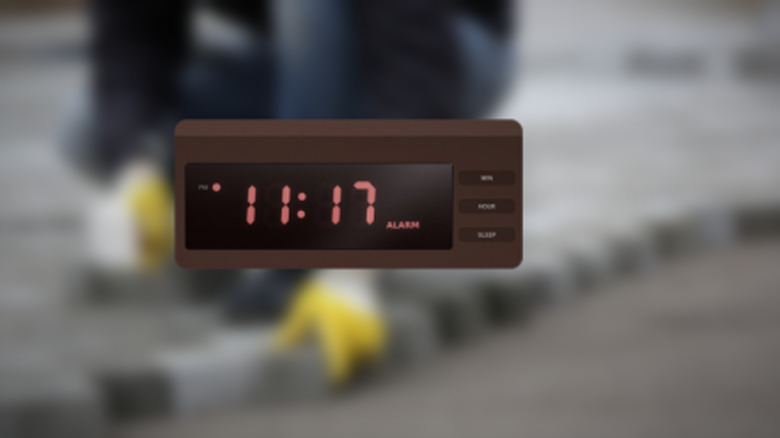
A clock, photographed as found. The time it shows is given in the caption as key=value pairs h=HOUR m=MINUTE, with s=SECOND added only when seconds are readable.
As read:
h=11 m=17
